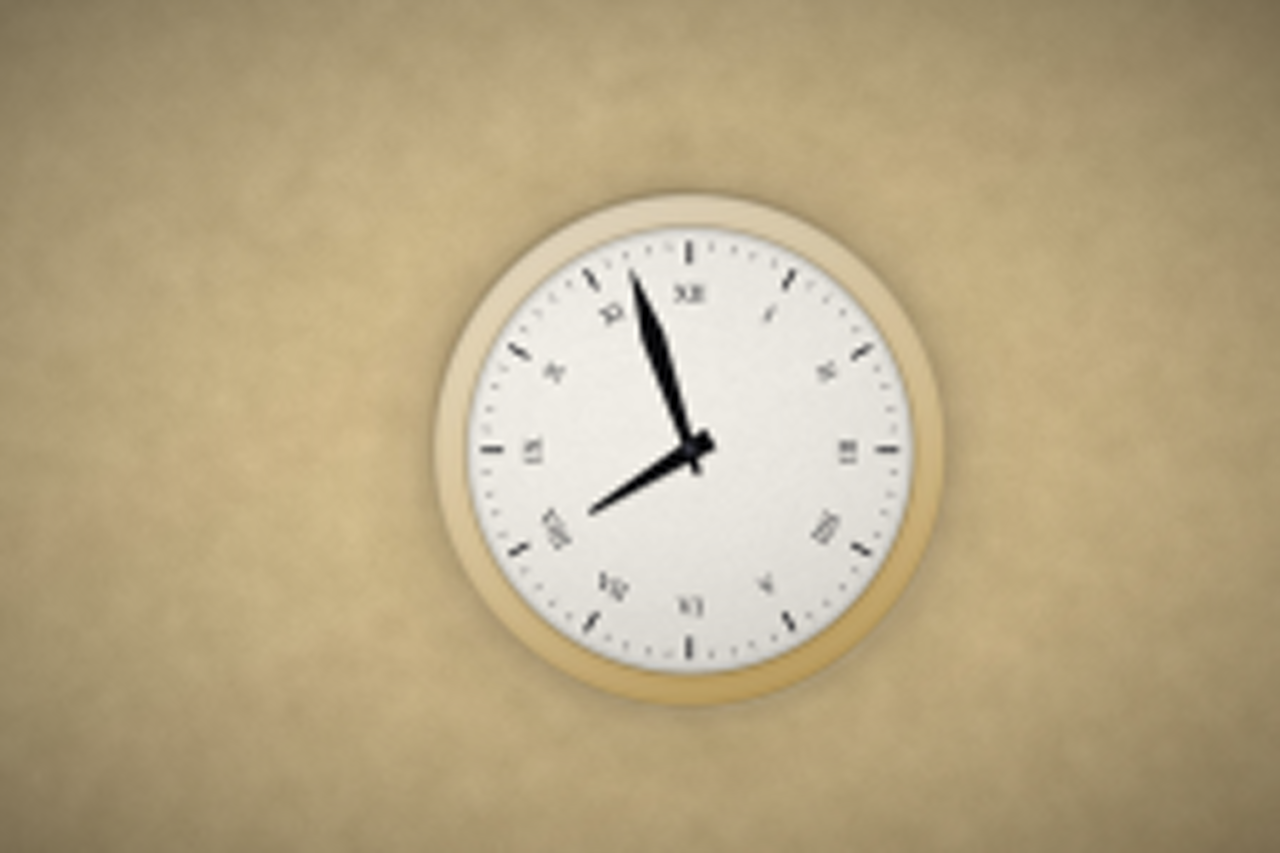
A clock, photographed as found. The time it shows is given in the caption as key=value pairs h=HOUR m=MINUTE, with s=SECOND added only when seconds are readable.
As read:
h=7 m=57
